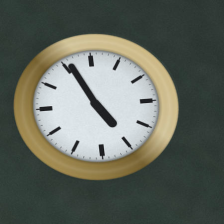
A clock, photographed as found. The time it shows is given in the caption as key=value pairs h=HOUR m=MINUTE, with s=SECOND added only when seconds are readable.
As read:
h=4 m=56
